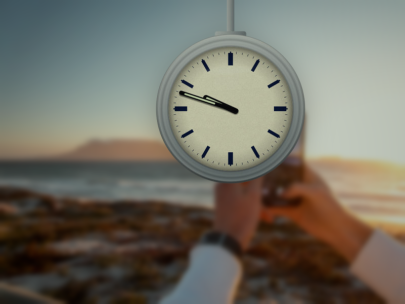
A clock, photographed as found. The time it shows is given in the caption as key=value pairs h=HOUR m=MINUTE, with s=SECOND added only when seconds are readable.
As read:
h=9 m=48
